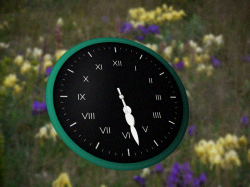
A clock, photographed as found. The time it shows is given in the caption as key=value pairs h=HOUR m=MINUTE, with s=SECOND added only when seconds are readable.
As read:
h=5 m=28
